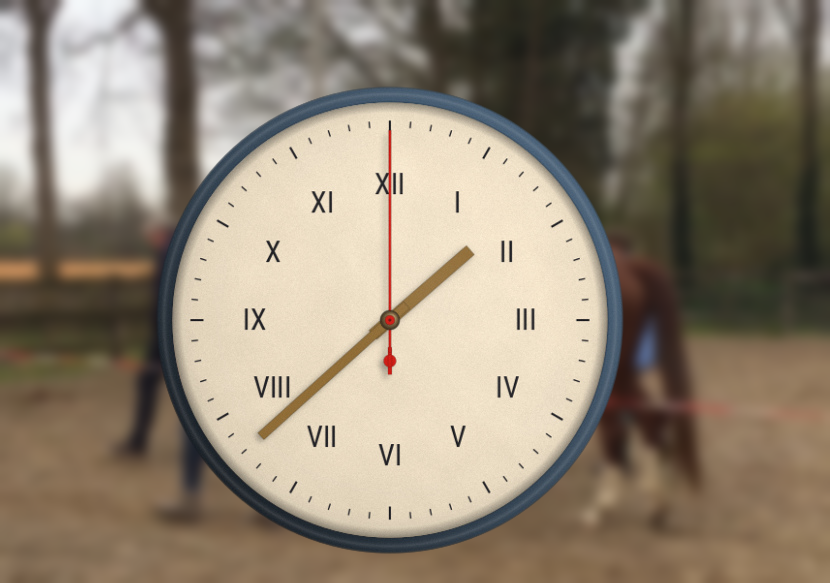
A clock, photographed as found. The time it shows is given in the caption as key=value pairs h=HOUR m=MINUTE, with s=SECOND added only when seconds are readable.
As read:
h=1 m=38 s=0
